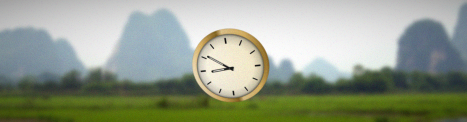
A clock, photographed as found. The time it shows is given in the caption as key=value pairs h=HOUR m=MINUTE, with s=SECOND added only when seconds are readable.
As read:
h=8 m=51
